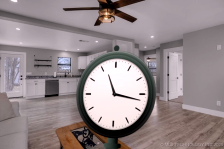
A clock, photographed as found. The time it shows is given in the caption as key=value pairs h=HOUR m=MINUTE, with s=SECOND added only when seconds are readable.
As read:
h=11 m=17
